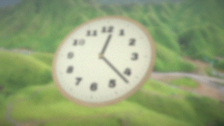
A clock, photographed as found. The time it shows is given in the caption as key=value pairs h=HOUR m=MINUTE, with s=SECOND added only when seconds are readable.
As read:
h=12 m=22
